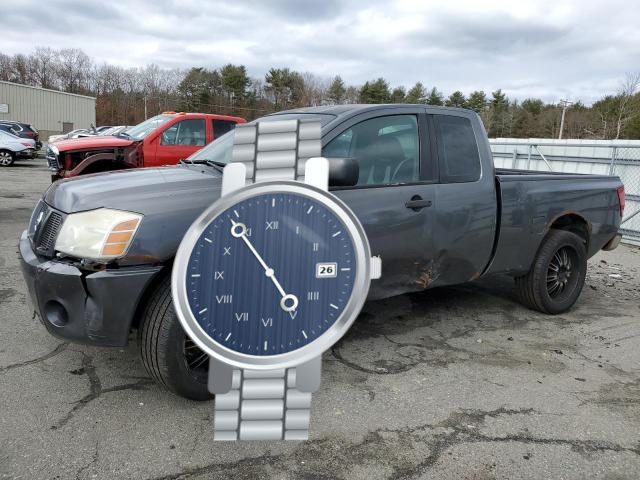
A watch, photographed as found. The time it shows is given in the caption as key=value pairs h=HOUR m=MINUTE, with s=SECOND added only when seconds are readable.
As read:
h=4 m=54
